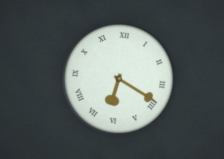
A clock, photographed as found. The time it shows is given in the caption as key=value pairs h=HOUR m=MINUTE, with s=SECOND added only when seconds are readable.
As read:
h=6 m=19
